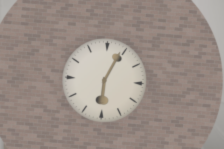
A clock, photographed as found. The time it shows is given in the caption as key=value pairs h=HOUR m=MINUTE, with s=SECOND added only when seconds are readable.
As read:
h=6 m=4
